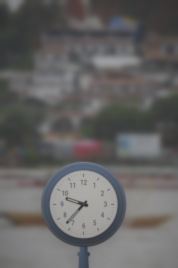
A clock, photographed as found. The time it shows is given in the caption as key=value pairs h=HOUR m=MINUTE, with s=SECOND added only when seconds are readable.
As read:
h=9 m=37
